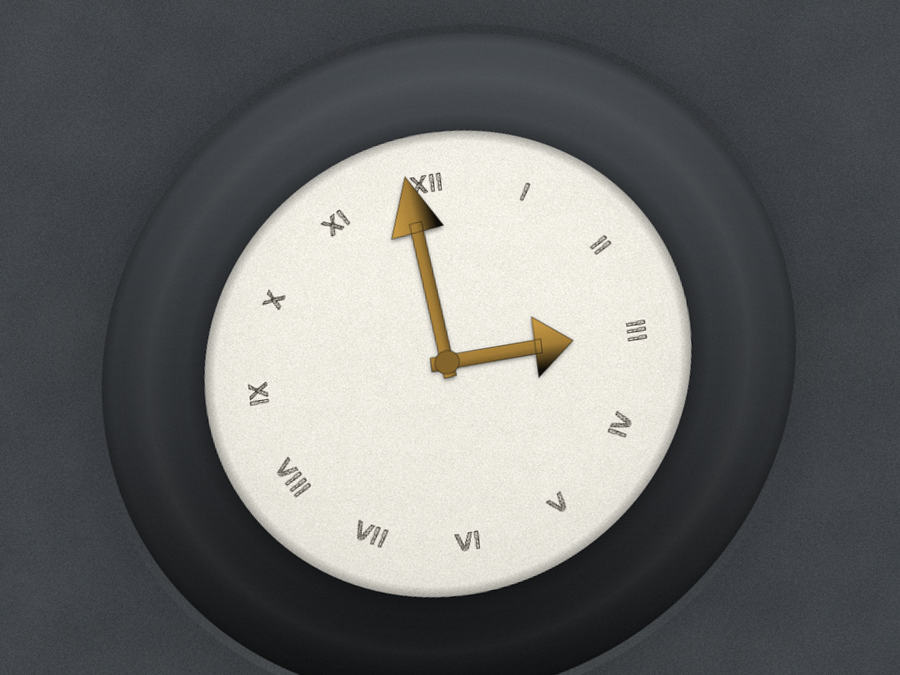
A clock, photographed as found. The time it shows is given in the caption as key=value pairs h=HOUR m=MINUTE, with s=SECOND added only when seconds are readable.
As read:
h=2 m=59
